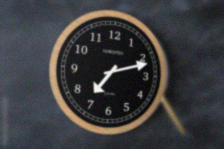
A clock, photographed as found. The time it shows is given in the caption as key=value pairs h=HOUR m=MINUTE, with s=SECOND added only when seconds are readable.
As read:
h=7 m=12
